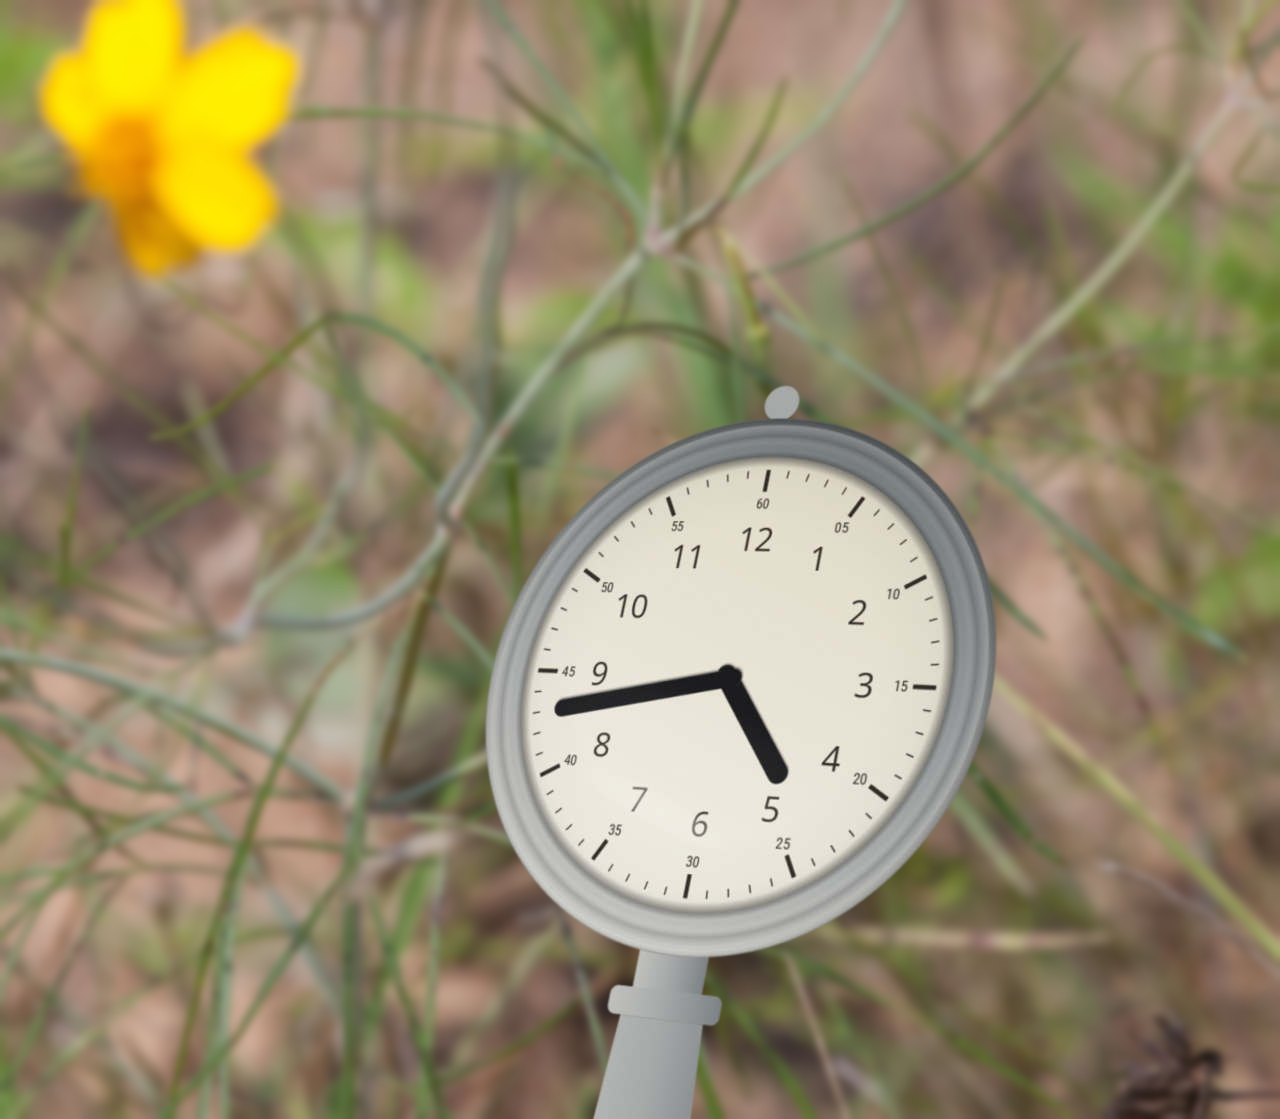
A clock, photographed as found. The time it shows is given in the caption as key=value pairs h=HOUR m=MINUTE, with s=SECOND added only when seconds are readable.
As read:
h=4 m=43
